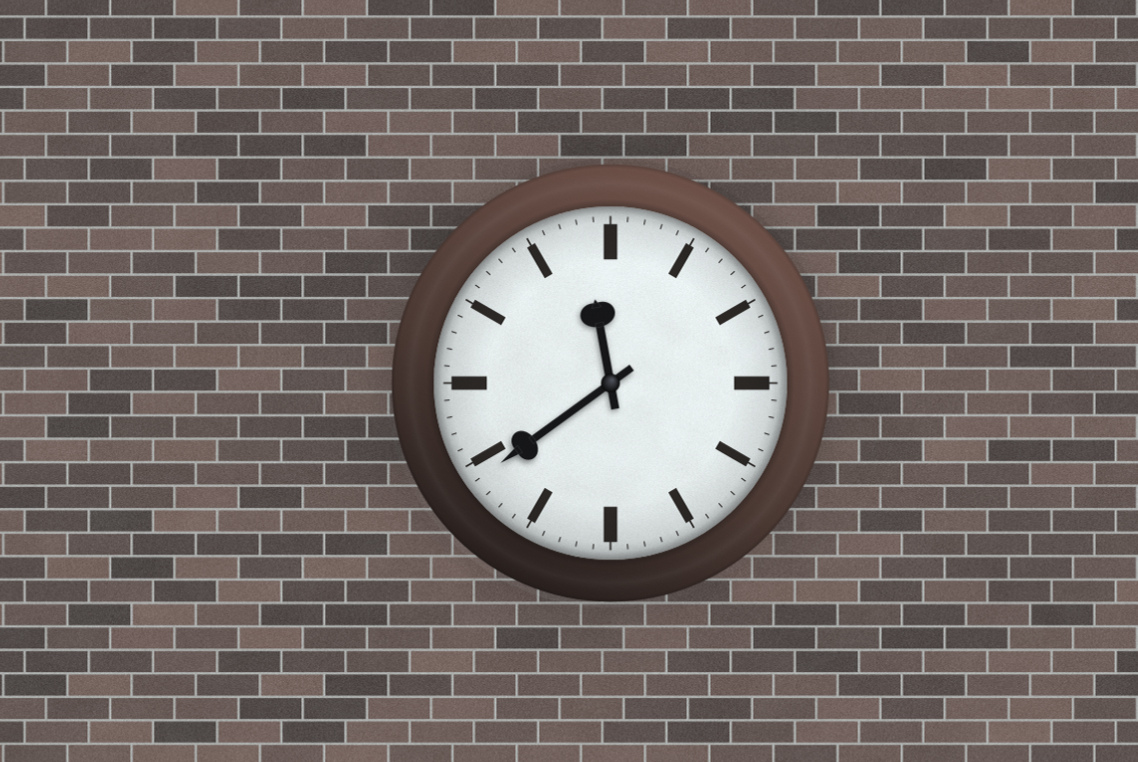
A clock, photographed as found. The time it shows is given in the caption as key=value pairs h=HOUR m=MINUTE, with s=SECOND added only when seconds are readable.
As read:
h=11 m=39
